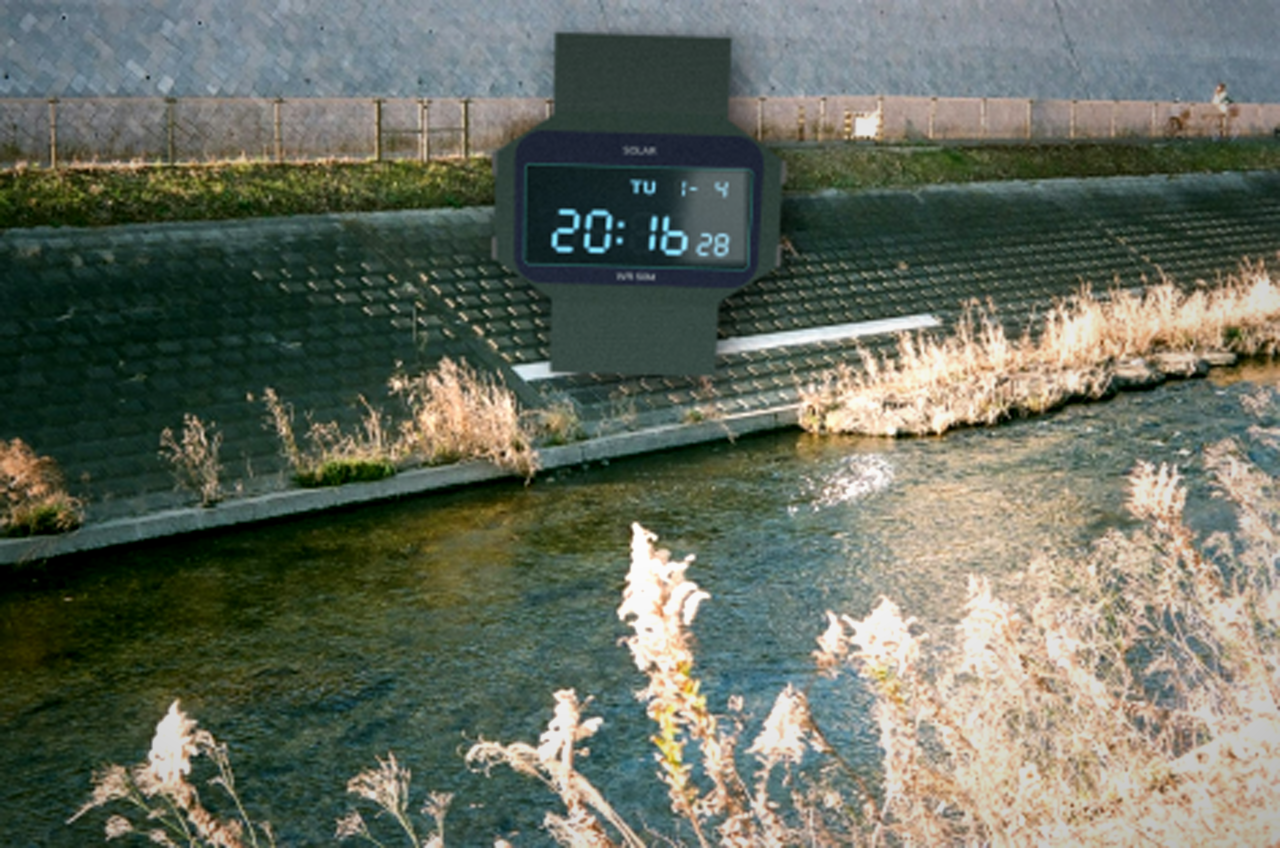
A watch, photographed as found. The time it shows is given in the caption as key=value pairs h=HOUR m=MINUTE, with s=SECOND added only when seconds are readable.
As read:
h=20 m=16 s=28
